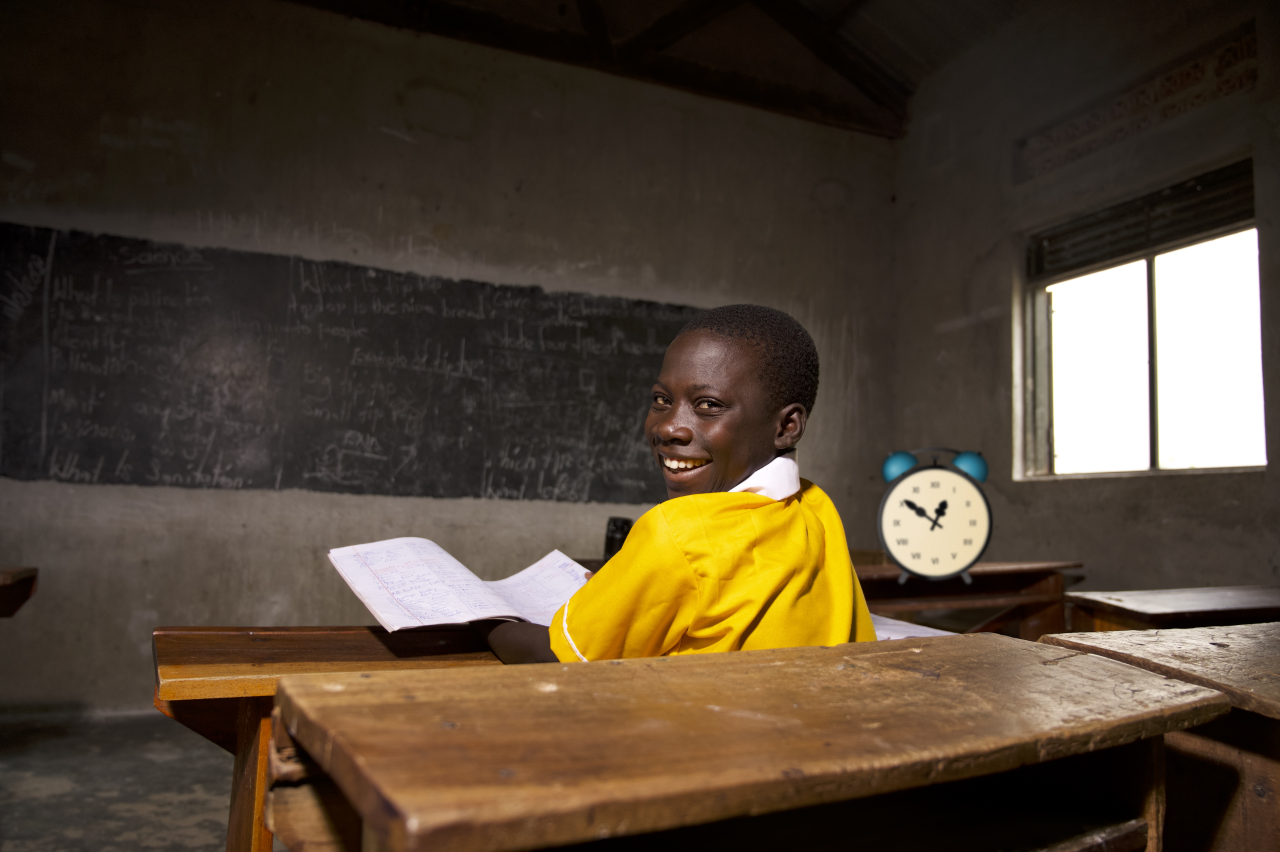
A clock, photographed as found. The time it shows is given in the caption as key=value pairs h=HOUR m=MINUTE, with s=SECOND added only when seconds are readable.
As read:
h=12 m=51
